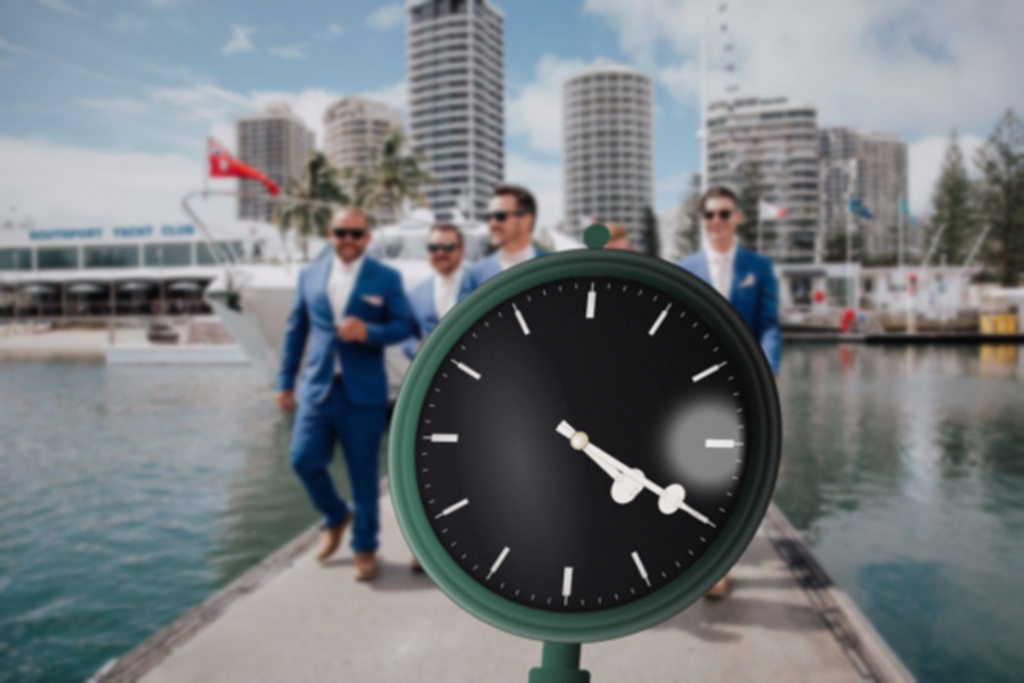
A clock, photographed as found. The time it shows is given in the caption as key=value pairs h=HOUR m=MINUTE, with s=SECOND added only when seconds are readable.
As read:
h=4 m=20
